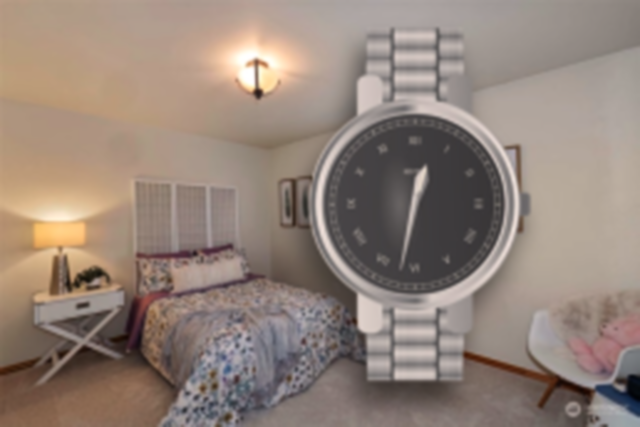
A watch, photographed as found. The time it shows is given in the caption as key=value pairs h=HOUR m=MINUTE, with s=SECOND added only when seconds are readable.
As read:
h=12 m=32
